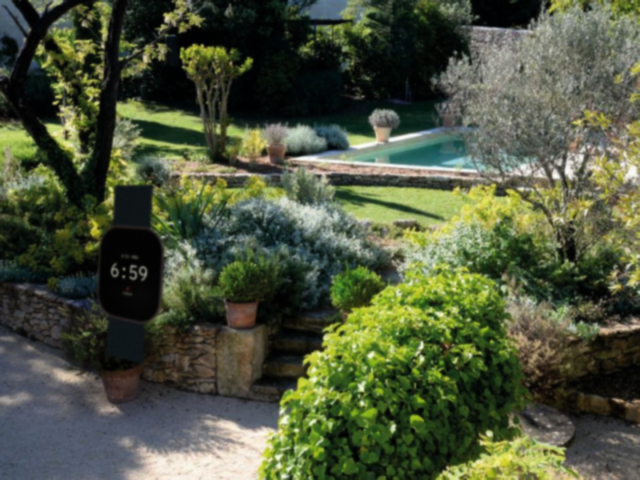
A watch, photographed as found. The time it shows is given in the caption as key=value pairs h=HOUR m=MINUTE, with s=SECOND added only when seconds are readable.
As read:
h=6 m=59
